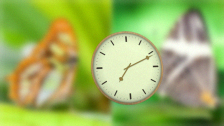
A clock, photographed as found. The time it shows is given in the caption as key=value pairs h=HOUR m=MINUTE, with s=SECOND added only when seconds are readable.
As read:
h=7 m=11
